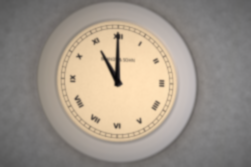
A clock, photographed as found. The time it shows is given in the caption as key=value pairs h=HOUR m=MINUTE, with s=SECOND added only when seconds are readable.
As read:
h=11 m=0
